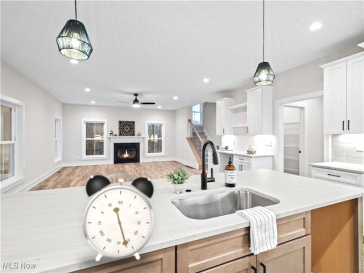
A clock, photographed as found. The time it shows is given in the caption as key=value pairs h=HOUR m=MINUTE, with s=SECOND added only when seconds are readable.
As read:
h=11 m=27
